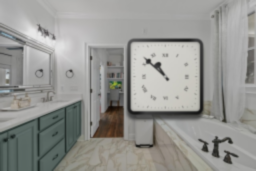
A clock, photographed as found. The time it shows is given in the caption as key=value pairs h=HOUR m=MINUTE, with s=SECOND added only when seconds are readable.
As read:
h=10 m=52
